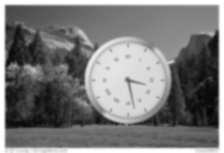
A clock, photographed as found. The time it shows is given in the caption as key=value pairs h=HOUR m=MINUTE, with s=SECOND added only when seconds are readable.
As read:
h=3 m=28
